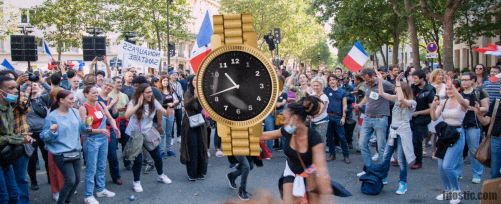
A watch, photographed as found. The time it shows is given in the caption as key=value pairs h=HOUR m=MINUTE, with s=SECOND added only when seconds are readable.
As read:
h=10 m=42
